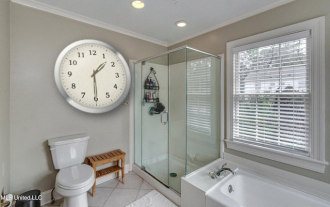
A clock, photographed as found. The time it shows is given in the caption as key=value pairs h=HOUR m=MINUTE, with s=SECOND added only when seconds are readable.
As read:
h=1 m=30
